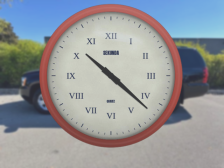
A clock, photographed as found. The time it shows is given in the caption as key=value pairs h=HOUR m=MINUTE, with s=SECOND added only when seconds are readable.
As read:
h=10 m=22
